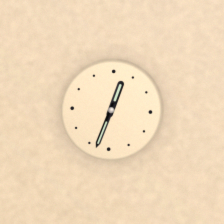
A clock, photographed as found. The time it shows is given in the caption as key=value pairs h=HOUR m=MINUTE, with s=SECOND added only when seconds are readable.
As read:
h=12 m=33
